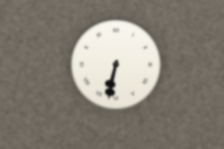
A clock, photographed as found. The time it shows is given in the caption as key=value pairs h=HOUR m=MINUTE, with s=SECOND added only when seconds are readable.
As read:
h=6 m=32
